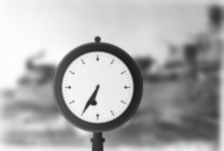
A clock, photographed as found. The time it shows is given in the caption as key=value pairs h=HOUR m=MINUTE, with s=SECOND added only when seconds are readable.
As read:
h=6 m=35
